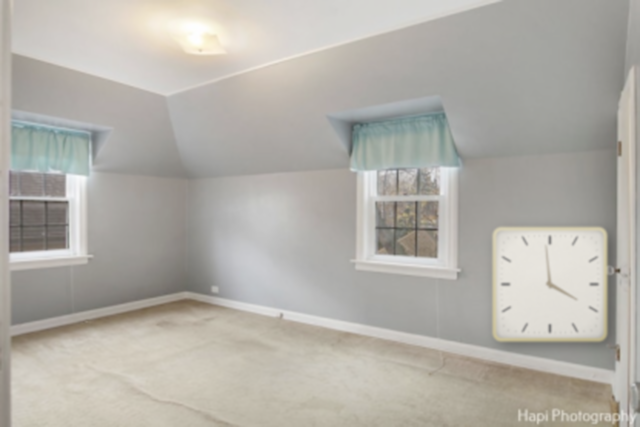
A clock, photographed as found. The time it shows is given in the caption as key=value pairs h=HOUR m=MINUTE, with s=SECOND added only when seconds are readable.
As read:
h=3 m=59
